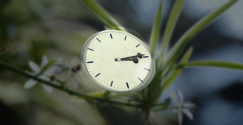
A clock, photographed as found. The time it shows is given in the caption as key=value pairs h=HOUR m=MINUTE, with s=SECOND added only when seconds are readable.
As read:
h=3 m=14
